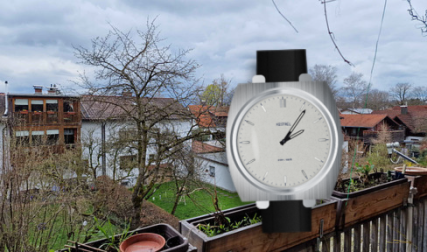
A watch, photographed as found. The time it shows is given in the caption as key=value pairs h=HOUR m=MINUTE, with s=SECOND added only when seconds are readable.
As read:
h=2 m=6
